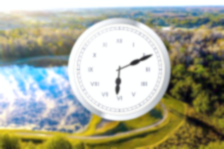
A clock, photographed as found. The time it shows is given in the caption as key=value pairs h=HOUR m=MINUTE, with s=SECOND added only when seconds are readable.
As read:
h=6 m=11
